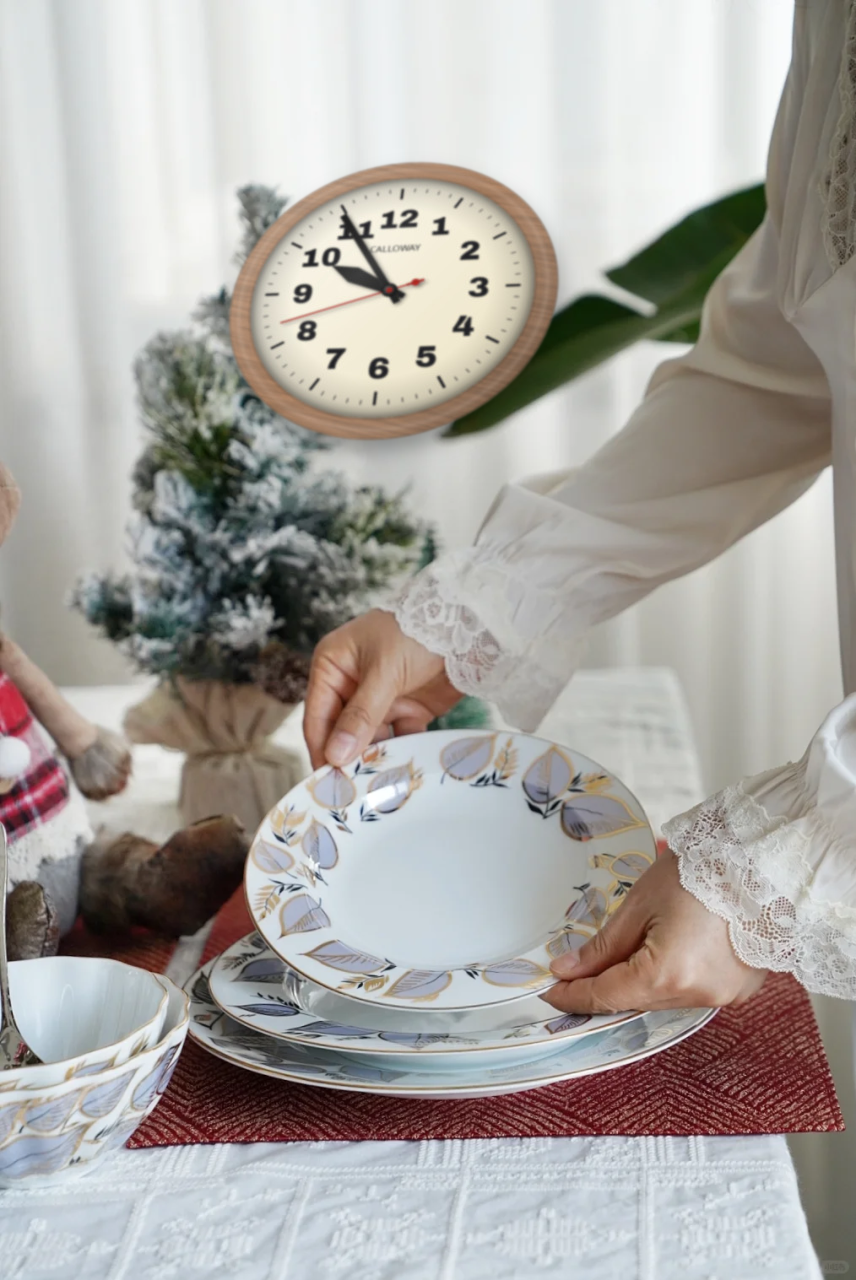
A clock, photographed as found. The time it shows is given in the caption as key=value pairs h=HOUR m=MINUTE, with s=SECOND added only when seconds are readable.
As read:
h=9 m=54 s=42
